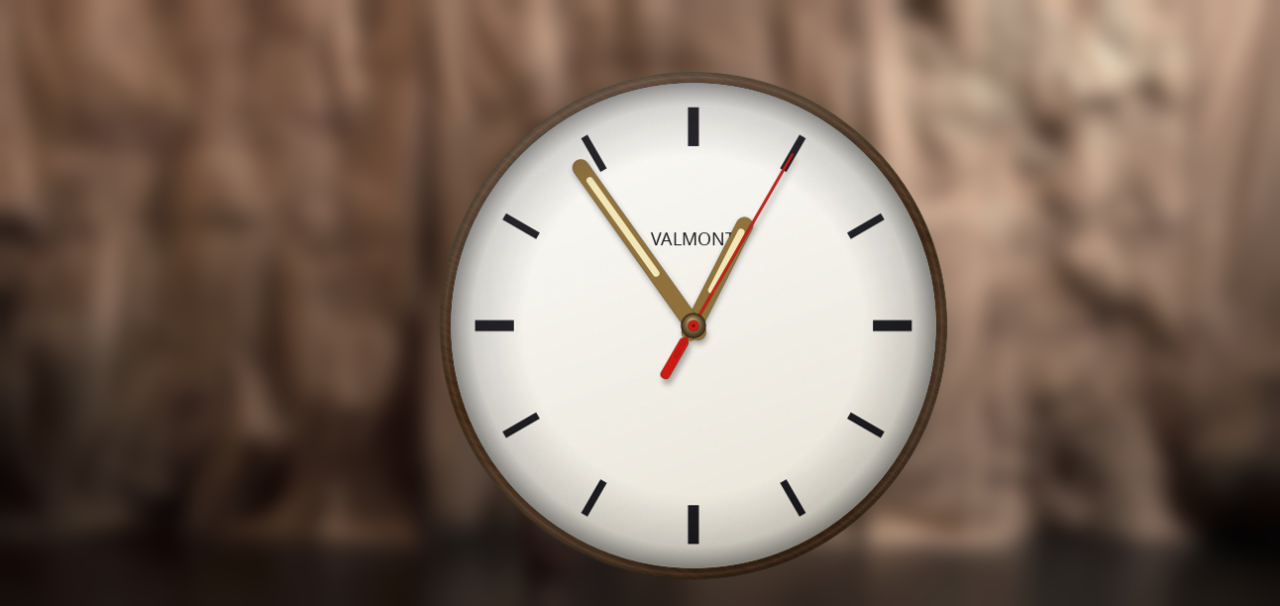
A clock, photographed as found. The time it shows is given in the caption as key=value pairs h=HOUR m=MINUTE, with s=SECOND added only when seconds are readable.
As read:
h=12 m=54 s=5
